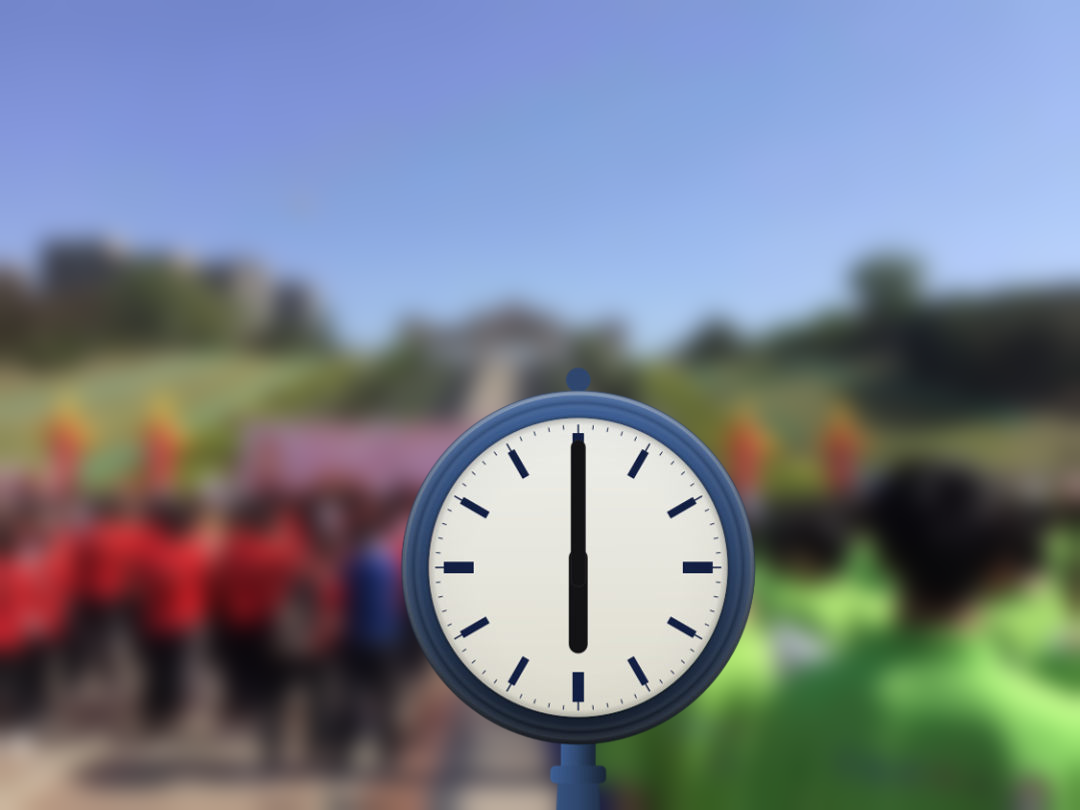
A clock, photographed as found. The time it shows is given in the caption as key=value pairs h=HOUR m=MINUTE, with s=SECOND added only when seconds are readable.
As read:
h=6 m=0
